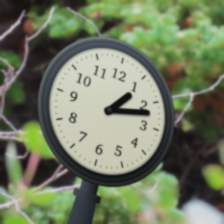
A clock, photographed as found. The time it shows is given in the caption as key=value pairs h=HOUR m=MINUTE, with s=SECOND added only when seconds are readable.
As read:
h=1 m=12
